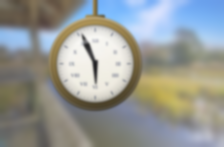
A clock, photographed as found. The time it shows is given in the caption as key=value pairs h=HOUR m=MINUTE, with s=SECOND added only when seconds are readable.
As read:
h=5 m=56
